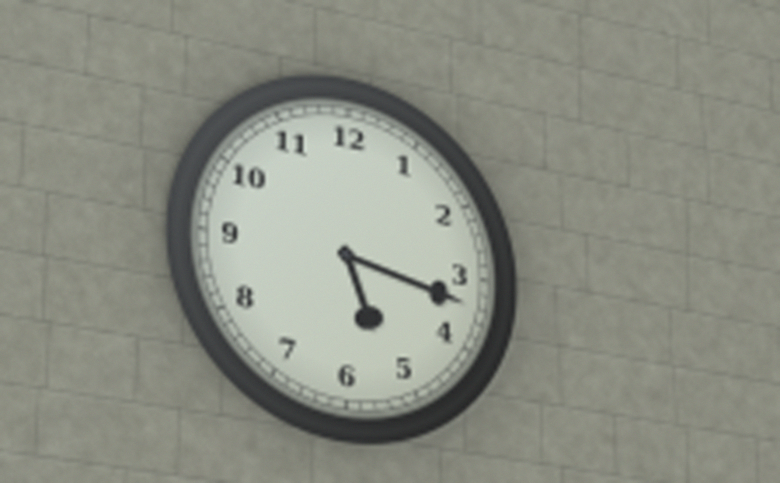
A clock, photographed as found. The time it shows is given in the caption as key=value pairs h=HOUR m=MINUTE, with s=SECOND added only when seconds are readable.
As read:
h=5 m=17
